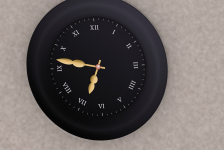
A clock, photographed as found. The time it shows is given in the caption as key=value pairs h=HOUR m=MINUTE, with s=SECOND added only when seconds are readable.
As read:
h=6 m=47
